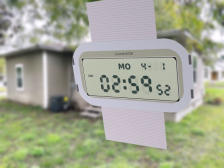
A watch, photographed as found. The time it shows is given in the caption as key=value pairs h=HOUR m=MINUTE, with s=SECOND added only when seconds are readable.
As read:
h=2 m=59 s=52
